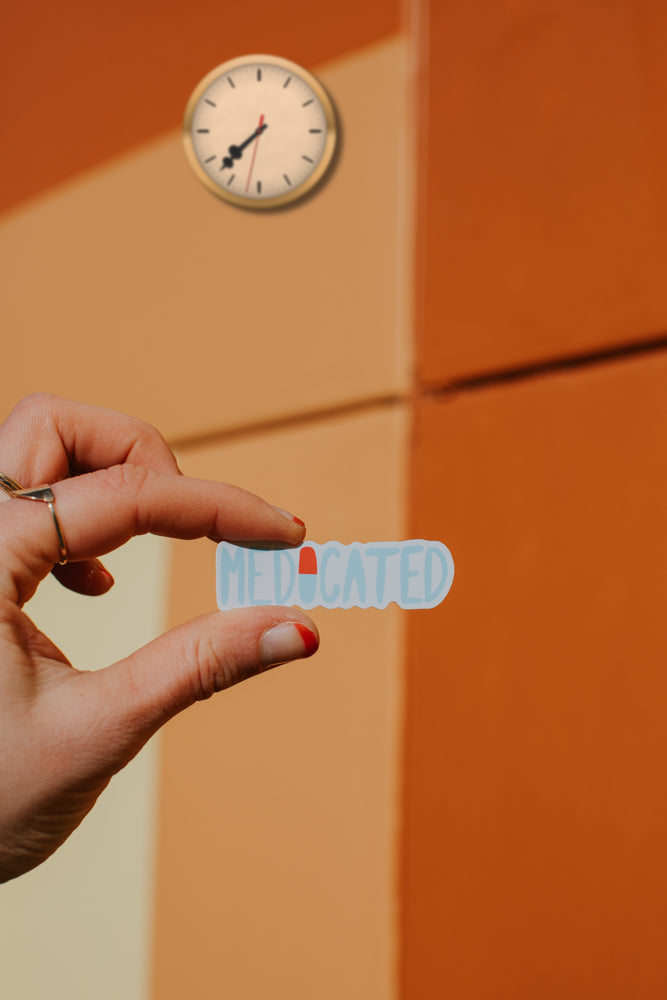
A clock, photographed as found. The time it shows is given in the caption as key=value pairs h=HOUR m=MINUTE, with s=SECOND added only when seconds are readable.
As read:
h=7 m=37 s=32
